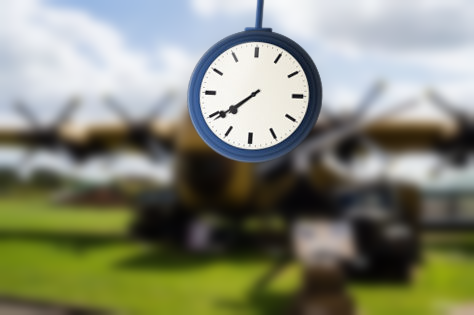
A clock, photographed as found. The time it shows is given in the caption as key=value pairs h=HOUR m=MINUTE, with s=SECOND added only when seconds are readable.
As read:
h=7 m=39
